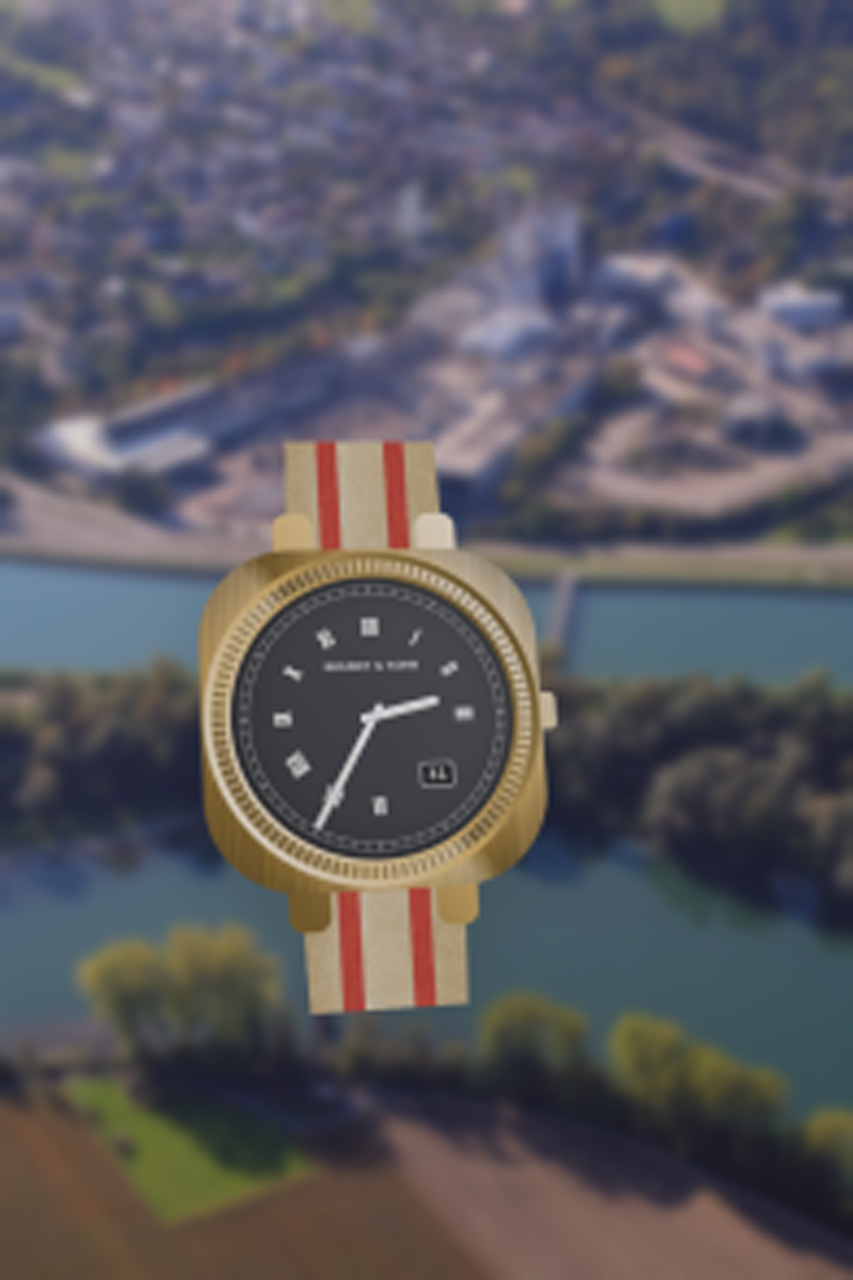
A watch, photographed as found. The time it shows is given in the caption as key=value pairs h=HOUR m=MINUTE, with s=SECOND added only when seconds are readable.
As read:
h=2 m=35
